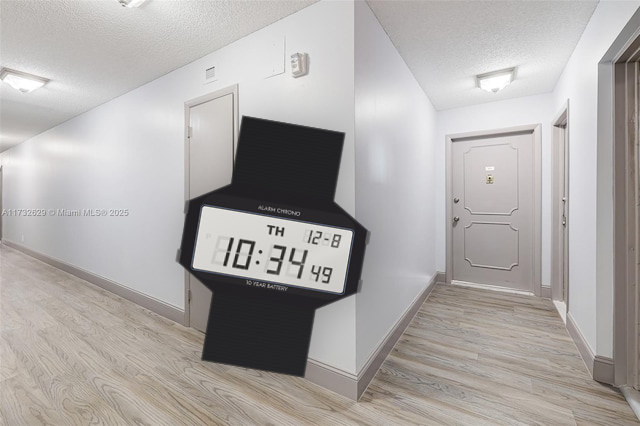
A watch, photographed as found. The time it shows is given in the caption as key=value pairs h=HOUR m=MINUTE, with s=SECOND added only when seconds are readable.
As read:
h=10 m=34 s=49
